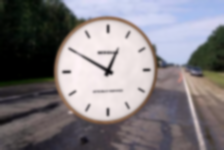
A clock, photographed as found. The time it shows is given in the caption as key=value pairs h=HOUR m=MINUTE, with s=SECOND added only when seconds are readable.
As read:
h=12 m=50
